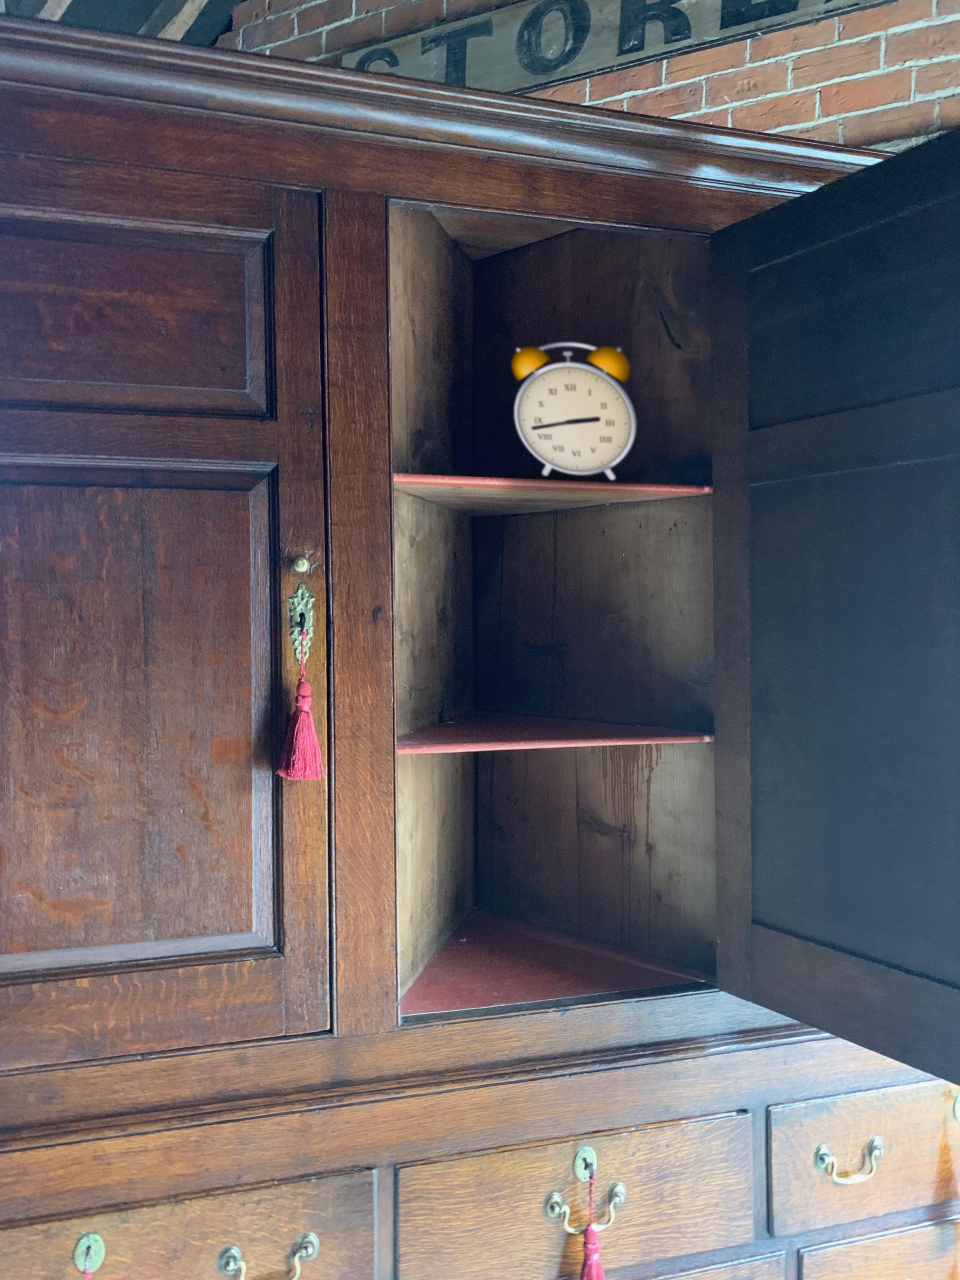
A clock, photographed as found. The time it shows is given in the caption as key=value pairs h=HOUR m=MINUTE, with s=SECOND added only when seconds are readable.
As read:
h=2 m=43
